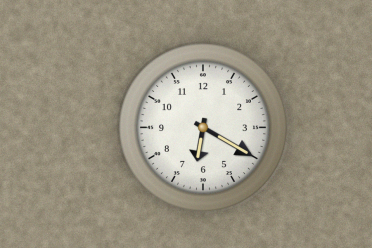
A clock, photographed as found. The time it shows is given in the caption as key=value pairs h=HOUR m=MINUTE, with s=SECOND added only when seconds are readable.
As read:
h=6 m=20
